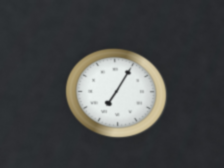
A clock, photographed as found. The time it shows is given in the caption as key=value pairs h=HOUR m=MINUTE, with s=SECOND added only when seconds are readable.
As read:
h=7 m=5
